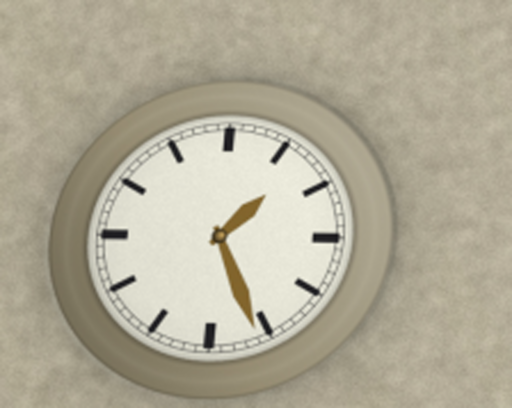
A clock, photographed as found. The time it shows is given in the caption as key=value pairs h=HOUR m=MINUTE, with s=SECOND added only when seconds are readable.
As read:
h=1 m=26
